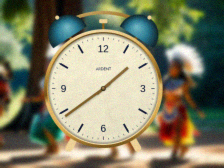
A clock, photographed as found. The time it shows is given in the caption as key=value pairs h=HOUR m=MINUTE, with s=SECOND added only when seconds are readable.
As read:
h=1 m=39
